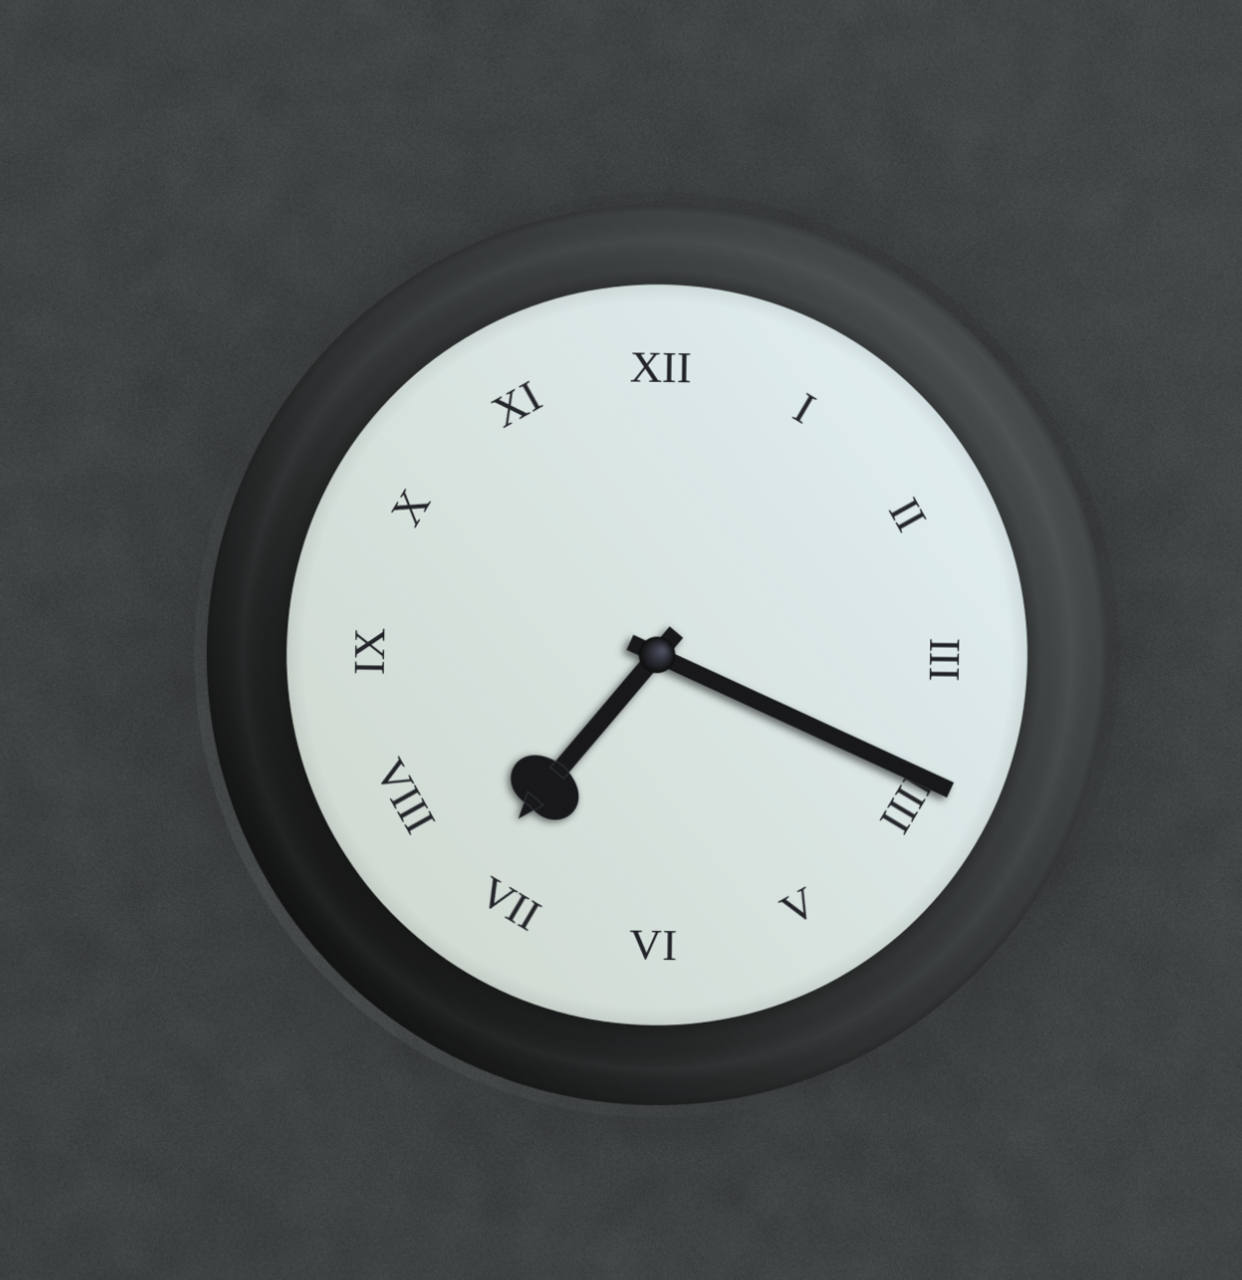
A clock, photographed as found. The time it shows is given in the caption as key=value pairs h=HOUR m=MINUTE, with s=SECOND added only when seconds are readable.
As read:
h=7 m=19
